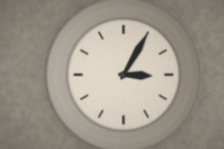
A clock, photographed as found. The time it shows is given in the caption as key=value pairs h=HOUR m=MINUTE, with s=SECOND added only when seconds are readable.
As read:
h=3 m=5
